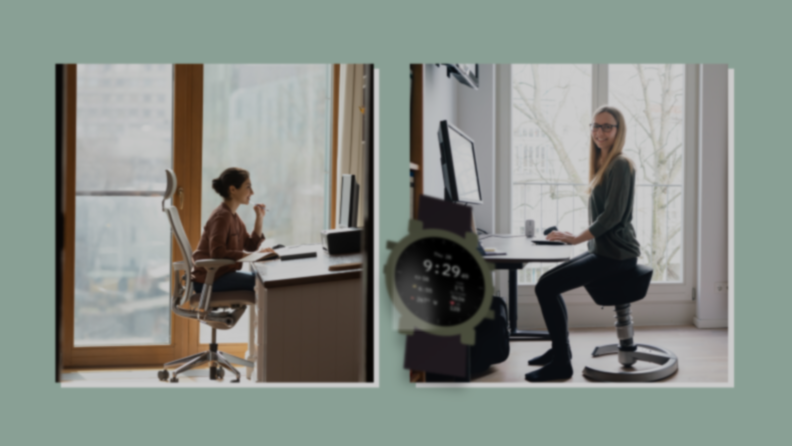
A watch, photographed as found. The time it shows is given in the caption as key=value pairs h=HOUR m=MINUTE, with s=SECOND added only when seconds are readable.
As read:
h=9 m=29
